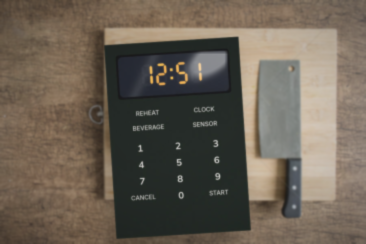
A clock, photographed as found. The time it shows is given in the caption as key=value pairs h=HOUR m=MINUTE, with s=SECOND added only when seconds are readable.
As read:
h=12 m=51
